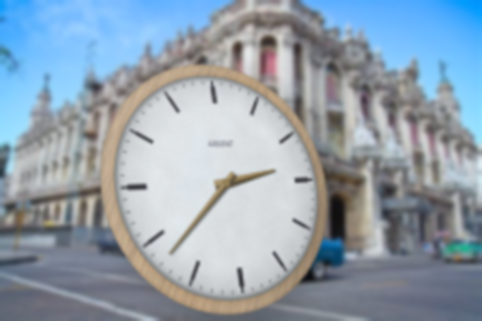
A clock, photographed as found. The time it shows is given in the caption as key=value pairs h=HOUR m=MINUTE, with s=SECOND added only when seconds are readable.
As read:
h=2 m=38
